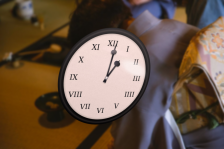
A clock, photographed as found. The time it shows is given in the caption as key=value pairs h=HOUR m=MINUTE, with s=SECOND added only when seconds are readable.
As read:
h=1 m=1
